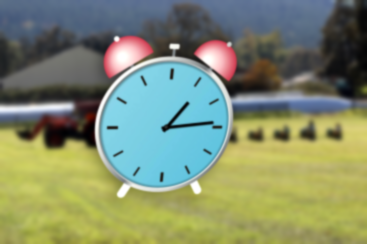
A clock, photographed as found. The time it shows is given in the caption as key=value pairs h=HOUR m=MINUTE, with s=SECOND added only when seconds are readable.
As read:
h=1 m=14
